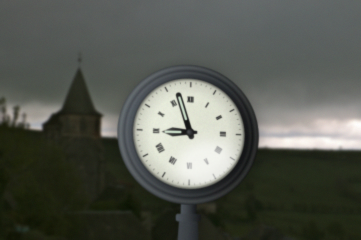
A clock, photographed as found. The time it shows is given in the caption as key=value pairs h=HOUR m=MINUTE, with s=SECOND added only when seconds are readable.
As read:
h=8 m=57
